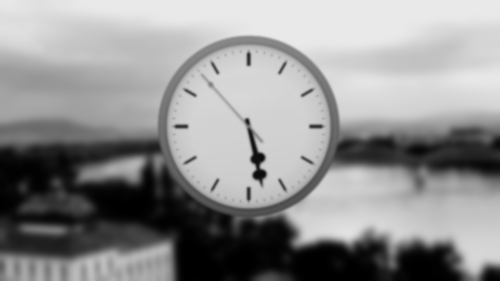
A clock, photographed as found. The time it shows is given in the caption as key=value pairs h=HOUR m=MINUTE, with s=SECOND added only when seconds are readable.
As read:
h=5 m=27 s=53
